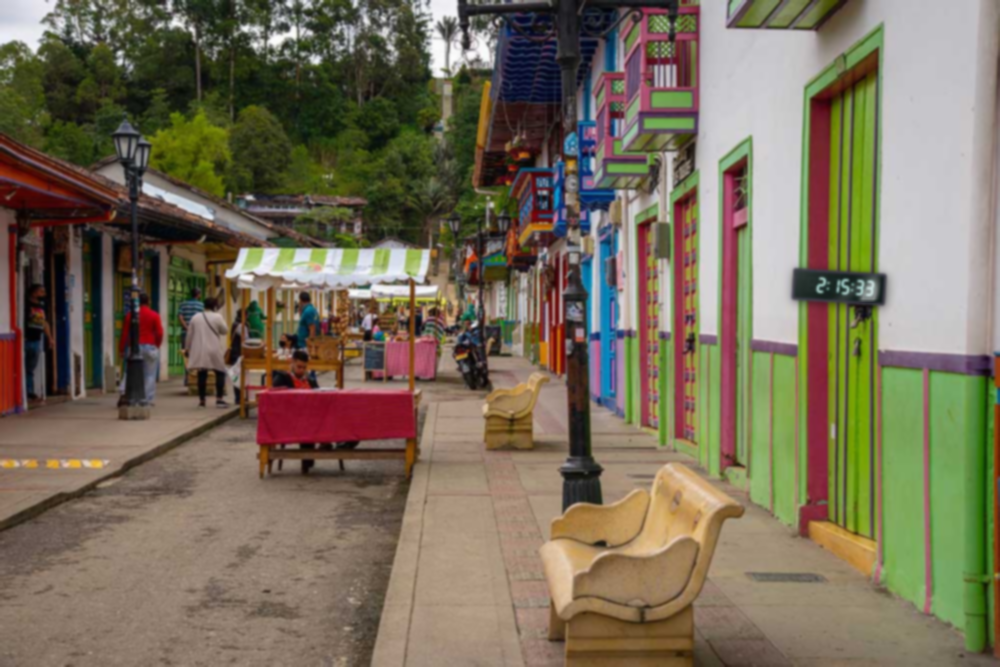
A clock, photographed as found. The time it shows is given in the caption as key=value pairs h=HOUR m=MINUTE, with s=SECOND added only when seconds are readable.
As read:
h=2 m=15 s=33
